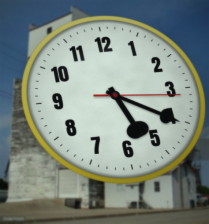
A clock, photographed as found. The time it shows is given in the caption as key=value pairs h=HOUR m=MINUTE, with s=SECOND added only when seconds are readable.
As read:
h=5 m=20 s=16
